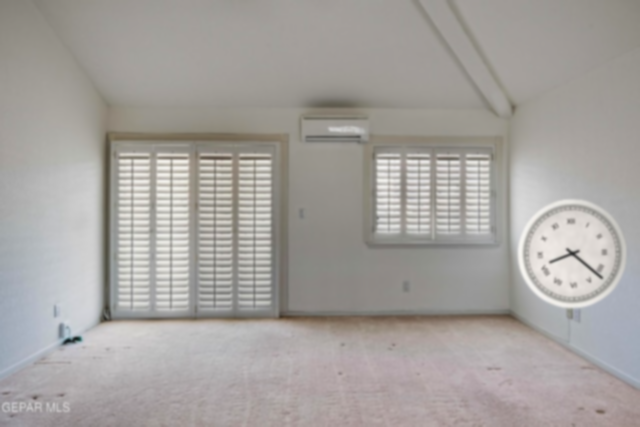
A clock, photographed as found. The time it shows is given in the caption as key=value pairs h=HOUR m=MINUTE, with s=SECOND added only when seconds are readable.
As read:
h=8 m=22
